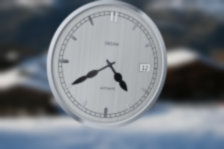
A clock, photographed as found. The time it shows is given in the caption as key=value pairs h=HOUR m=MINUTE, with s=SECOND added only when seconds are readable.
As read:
h=4 m=40
